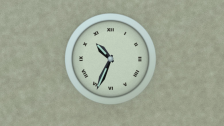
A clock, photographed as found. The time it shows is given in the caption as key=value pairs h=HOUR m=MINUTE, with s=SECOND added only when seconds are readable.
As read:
h=10 m=34
